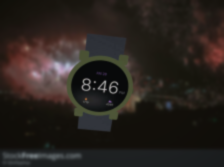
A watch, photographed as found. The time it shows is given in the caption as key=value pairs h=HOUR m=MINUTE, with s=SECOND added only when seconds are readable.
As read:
h=8 m=46
